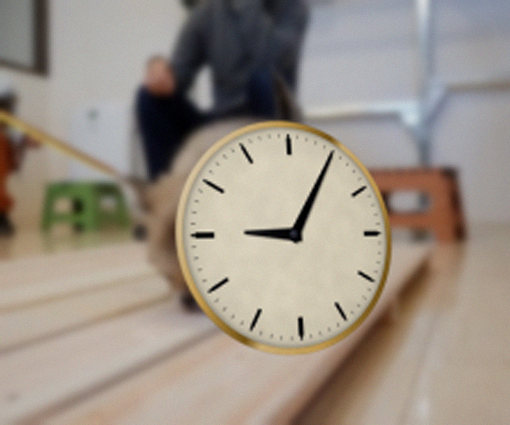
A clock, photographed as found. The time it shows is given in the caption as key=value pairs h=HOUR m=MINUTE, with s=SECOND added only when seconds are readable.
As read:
h=9 m=5
